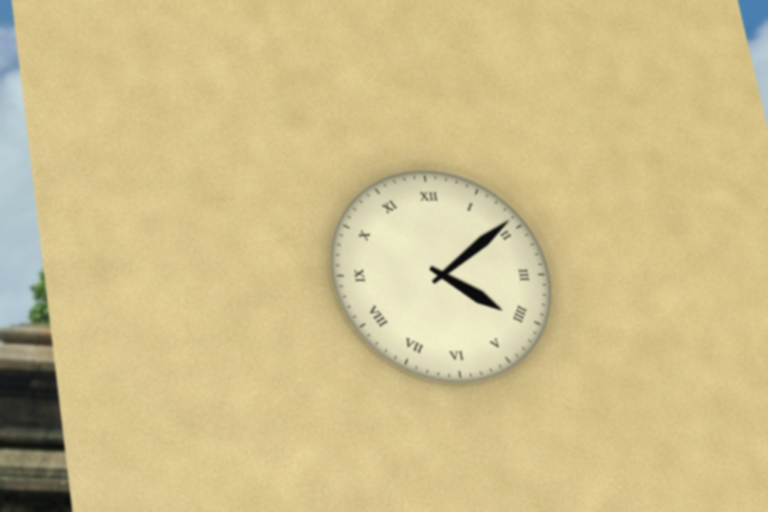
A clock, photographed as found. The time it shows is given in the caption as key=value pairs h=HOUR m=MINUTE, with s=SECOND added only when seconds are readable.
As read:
h=4 m=9
